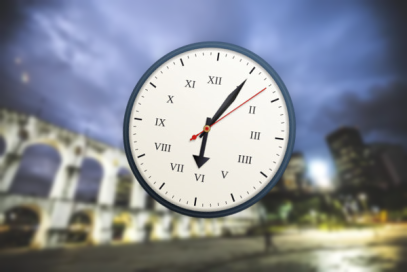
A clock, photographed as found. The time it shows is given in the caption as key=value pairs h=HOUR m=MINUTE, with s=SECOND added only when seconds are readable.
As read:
h=6 m=5 s=8
